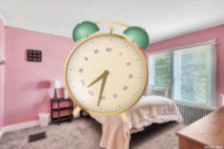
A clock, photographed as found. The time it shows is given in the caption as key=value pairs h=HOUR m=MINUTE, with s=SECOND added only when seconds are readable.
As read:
h=7 m=31
